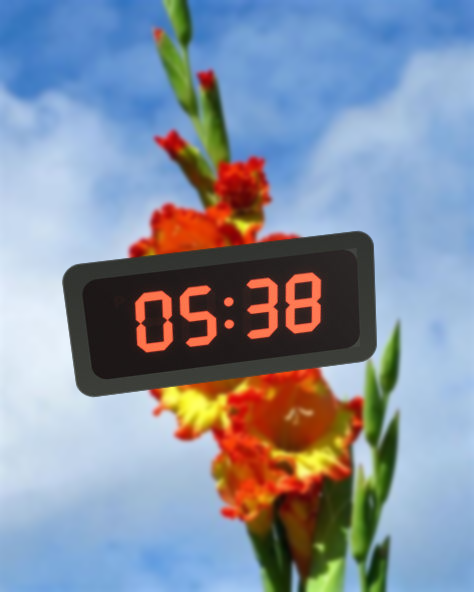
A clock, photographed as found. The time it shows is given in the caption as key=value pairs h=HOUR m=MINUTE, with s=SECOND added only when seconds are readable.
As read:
h=5 m=38
